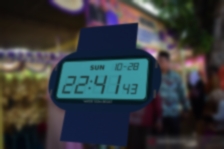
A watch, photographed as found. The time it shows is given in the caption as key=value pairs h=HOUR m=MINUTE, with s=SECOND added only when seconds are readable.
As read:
h=22 m=41
